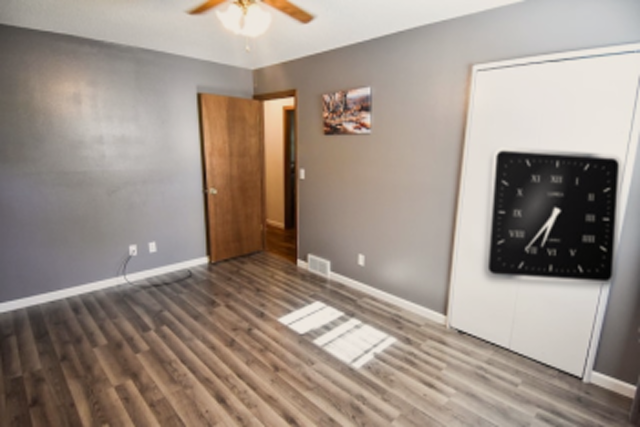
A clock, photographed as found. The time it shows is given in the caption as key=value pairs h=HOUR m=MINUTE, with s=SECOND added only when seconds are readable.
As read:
h=6 m=36
